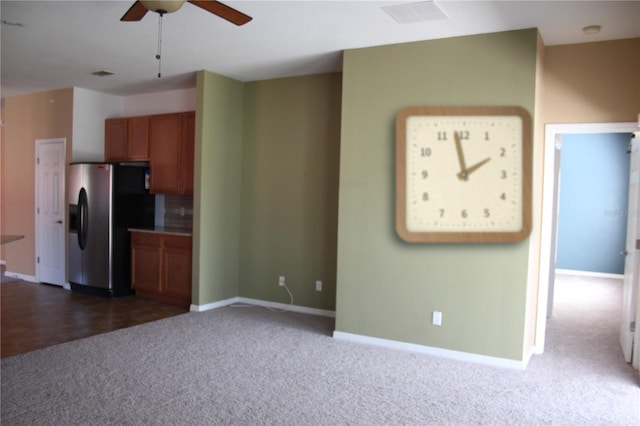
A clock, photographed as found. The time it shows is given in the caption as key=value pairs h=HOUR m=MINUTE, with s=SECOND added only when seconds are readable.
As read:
h=1 m=58
